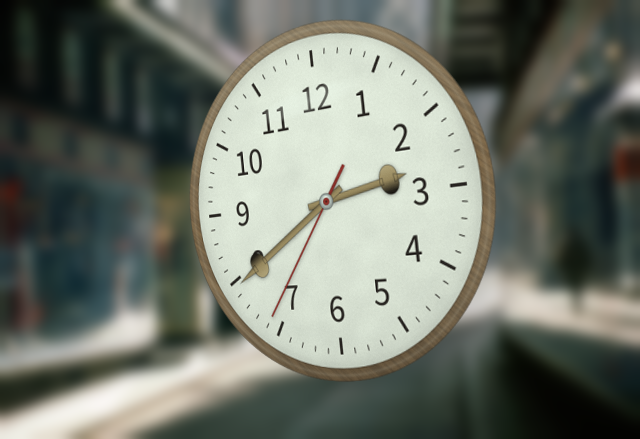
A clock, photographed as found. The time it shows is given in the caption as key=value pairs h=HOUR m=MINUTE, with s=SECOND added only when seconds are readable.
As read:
h=2 m=39 s=36
